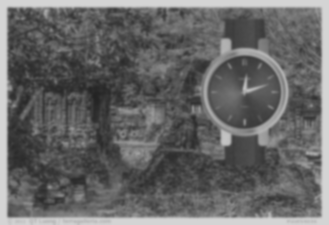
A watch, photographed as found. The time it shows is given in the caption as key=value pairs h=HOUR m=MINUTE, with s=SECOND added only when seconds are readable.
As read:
h=12 m=12
